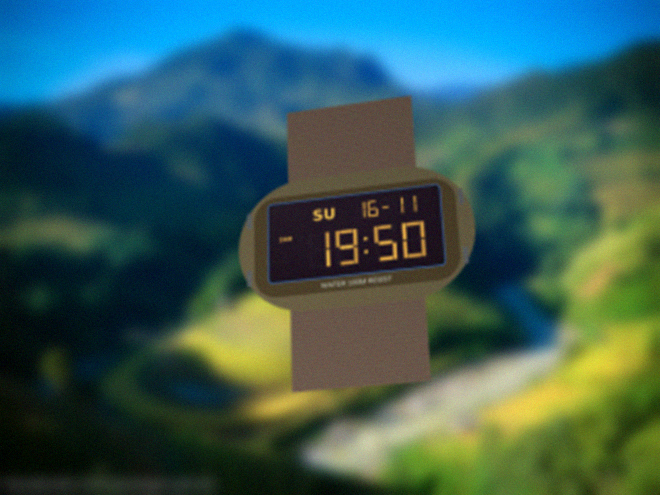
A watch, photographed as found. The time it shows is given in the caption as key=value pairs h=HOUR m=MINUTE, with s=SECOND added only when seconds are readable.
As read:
h=19 m=50
